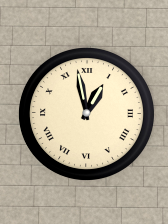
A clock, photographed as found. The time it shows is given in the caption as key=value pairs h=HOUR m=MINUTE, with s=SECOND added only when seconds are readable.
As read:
h=12 m=58
